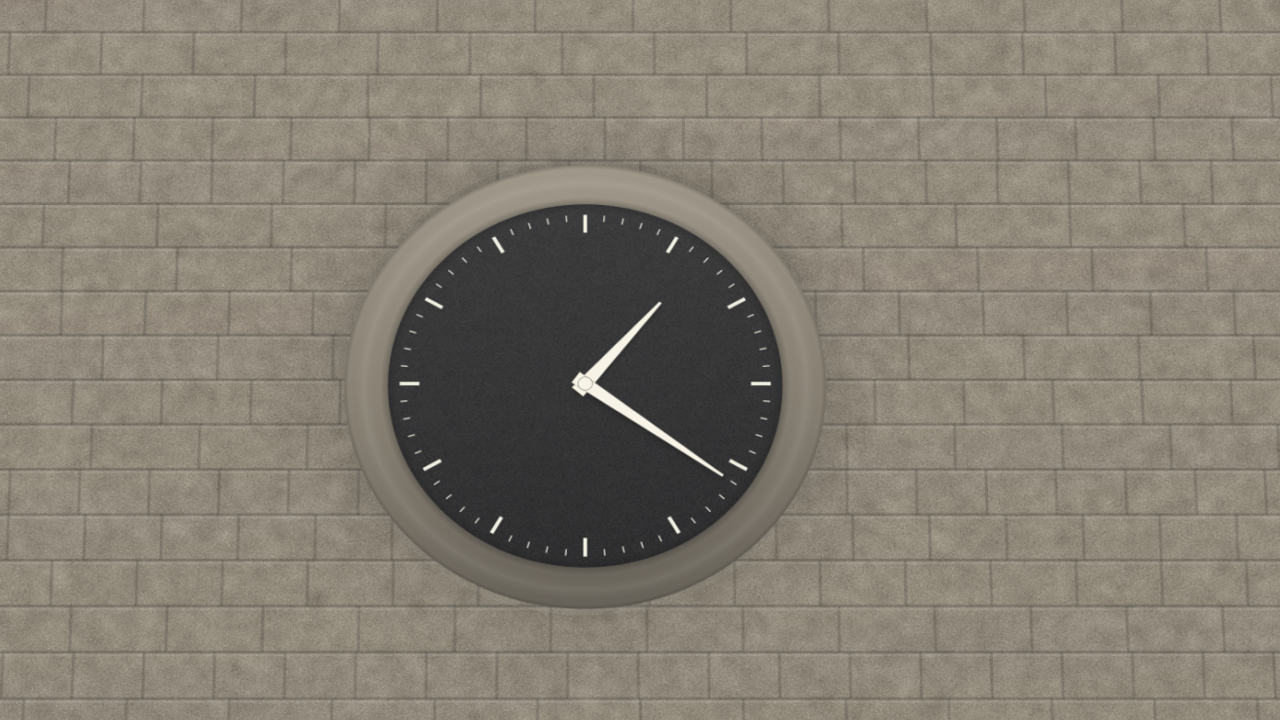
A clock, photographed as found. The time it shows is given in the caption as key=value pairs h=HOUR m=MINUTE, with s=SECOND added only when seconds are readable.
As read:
h=1 m=21
